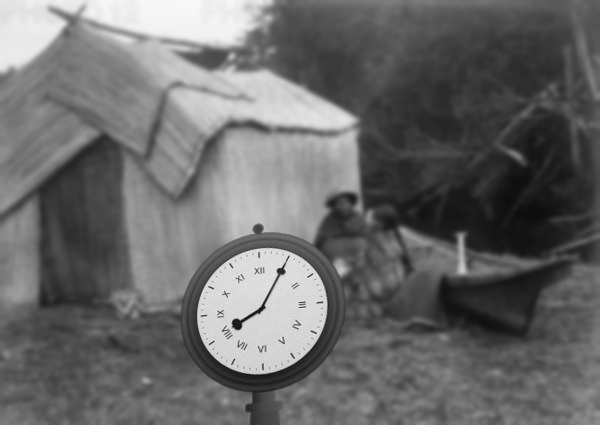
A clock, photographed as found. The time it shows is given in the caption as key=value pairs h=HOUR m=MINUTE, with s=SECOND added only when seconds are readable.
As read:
h=8 m=5
